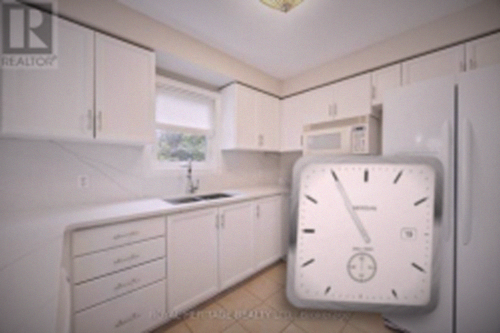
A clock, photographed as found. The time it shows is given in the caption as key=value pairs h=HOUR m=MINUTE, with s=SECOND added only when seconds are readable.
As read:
h=10 m=55
